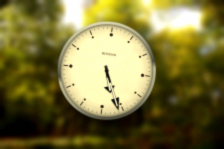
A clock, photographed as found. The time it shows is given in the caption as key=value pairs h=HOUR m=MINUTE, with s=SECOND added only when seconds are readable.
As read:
h=5 m=26
